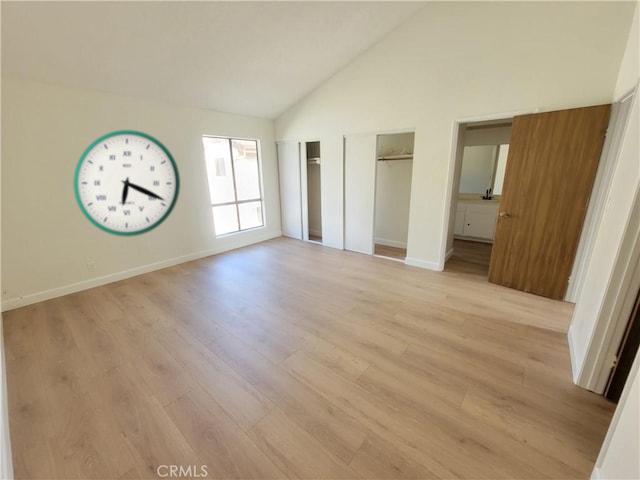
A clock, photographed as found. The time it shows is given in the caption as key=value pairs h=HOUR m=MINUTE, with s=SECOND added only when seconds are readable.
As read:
h=6 m=19
